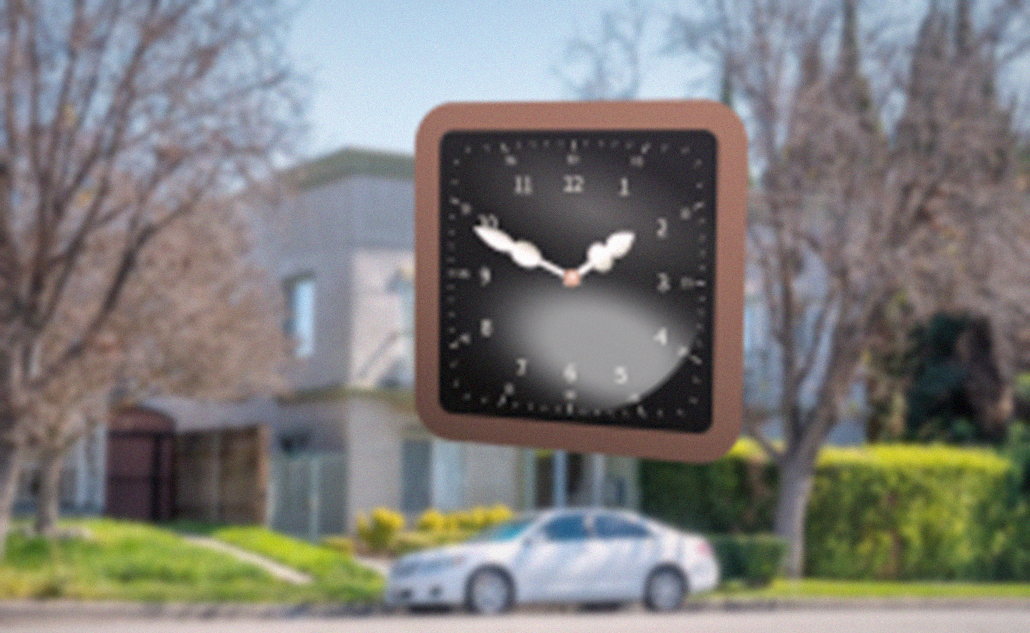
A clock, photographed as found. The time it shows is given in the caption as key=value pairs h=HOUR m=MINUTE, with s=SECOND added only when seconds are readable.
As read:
h=1 m=49
